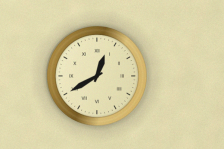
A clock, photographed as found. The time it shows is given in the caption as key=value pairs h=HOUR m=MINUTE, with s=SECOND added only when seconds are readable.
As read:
h=12 m=40
